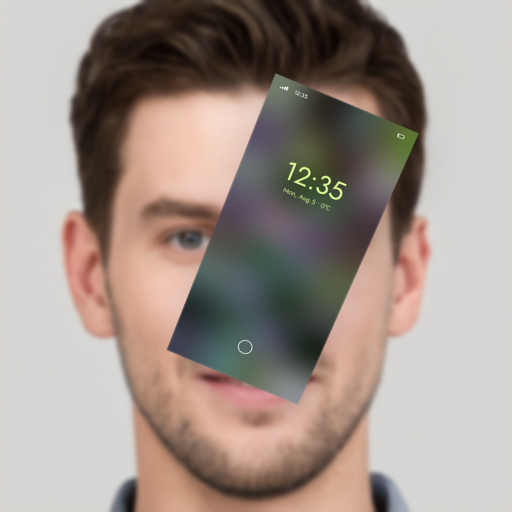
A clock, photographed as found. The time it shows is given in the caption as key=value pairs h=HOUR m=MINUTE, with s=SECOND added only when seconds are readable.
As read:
h=12 m=35
